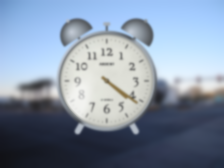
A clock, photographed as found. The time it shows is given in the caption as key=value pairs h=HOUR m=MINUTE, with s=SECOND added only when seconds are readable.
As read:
h=4 m=21
